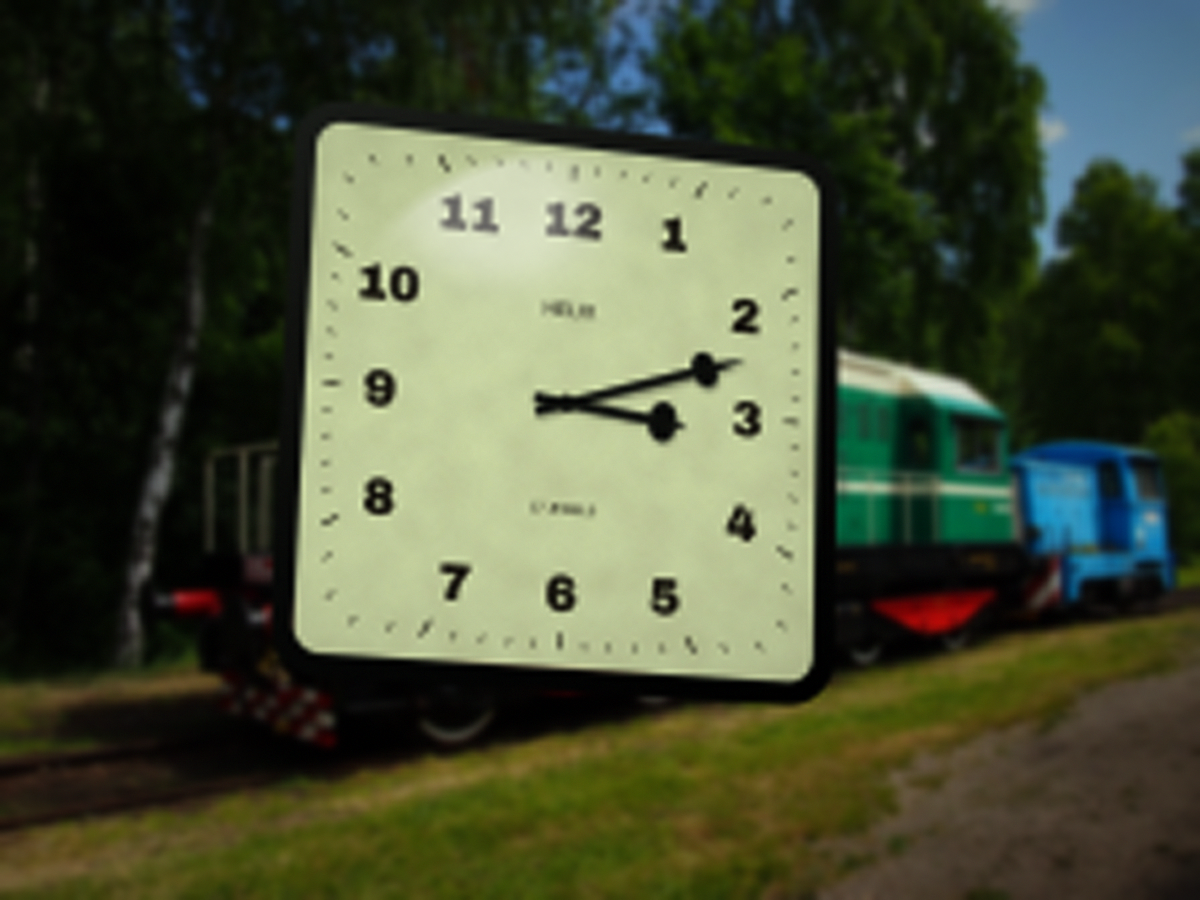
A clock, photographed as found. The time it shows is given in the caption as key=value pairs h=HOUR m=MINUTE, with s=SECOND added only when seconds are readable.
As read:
h=3 m=12
